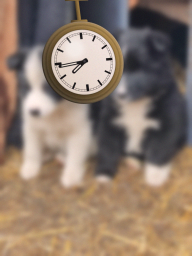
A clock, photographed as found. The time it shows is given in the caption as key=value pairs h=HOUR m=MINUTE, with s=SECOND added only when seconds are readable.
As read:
h=7 m=44
